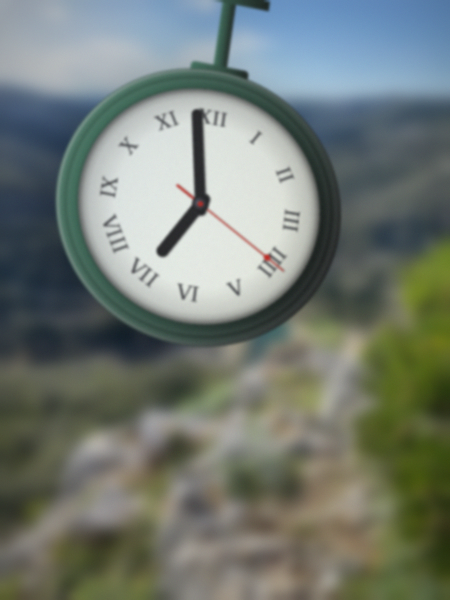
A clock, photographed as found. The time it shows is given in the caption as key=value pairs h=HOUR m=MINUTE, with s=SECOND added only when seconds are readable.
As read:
h=6 m=58 s=20
